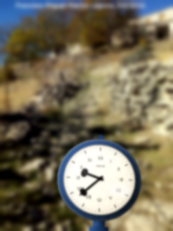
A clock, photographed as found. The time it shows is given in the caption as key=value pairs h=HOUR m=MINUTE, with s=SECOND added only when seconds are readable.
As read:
h=9 m=38
